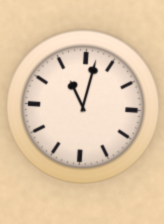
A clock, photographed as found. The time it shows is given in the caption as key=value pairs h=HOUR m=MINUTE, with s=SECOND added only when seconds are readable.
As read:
h=11 m=2
